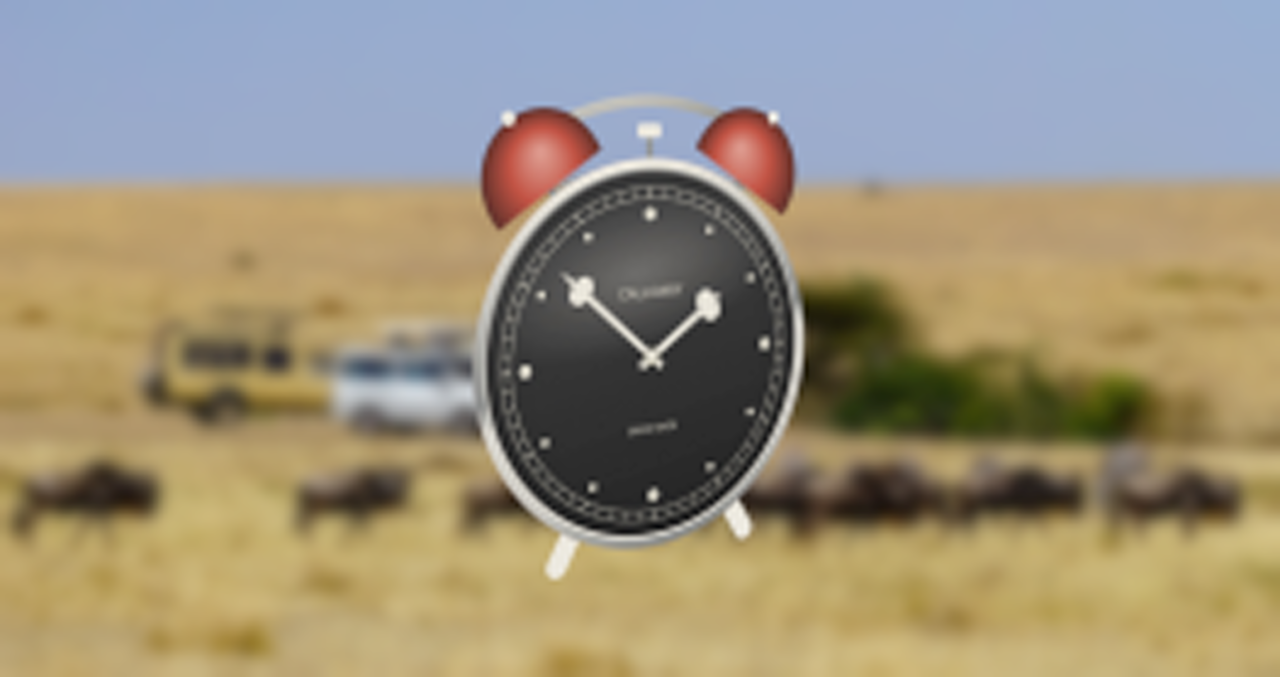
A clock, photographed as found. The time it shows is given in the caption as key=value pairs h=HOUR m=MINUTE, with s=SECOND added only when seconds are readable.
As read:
h=1 m=52
